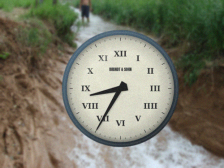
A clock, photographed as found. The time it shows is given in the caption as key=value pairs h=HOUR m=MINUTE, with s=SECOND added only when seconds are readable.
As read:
h=8 m=35
